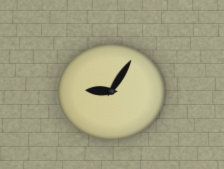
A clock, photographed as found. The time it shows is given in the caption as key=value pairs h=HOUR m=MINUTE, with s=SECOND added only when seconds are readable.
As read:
h=9 m=5
